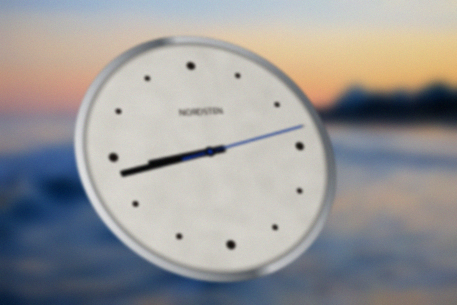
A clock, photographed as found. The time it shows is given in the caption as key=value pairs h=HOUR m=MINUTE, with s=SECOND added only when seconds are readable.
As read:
h=8 m=43 s=13
